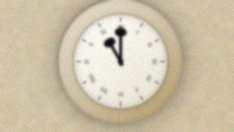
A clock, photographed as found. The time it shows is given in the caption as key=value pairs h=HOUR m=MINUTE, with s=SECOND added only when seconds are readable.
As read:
h=11 m=0
